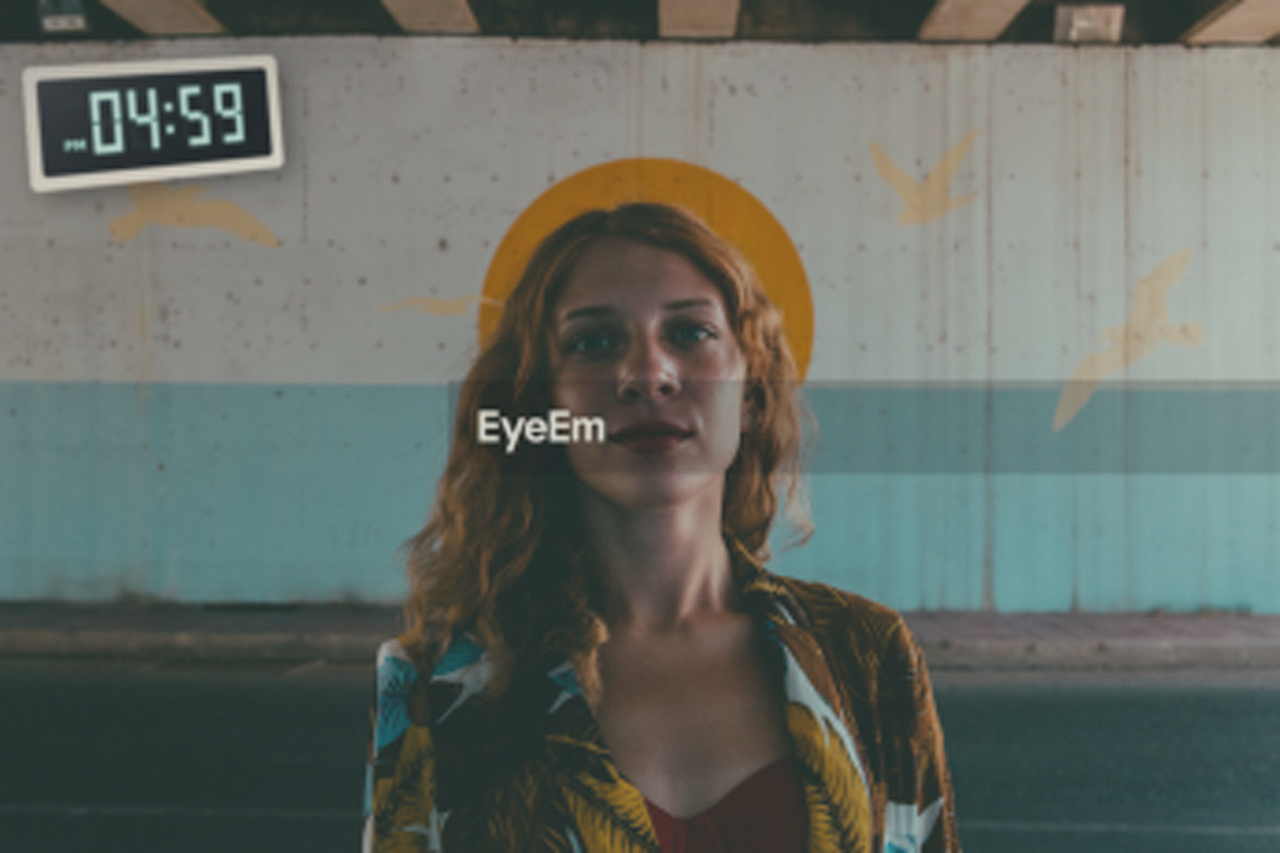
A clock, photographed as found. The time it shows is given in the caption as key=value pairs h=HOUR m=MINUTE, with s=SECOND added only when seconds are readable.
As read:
h=4 m=59
